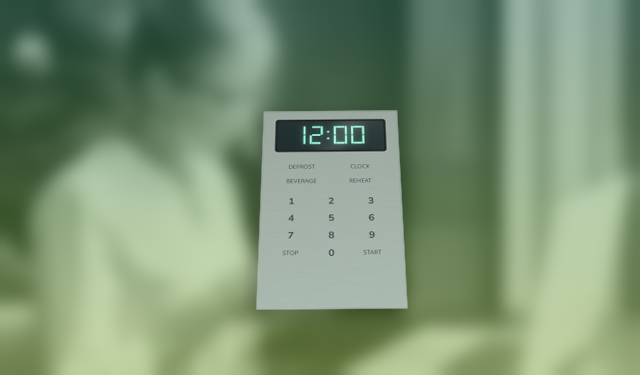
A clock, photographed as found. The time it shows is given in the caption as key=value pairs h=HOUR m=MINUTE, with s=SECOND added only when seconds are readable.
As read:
h=12 m=0
